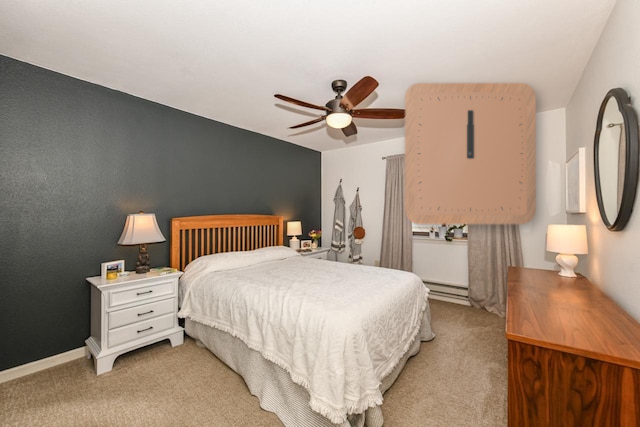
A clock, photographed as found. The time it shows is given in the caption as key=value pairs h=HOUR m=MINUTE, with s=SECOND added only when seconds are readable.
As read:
h=12 m=0
